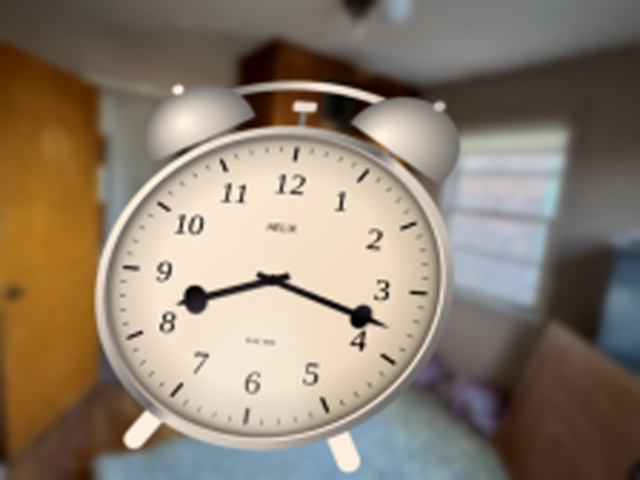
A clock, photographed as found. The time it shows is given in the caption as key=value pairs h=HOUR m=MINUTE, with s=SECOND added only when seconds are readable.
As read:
h=8 m=18
